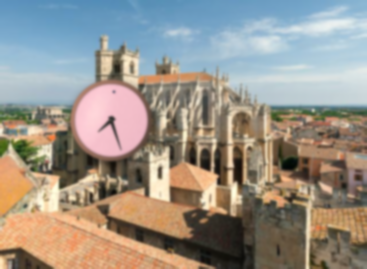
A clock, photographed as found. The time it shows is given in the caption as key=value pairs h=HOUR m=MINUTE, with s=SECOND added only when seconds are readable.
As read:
h=7 m=26
